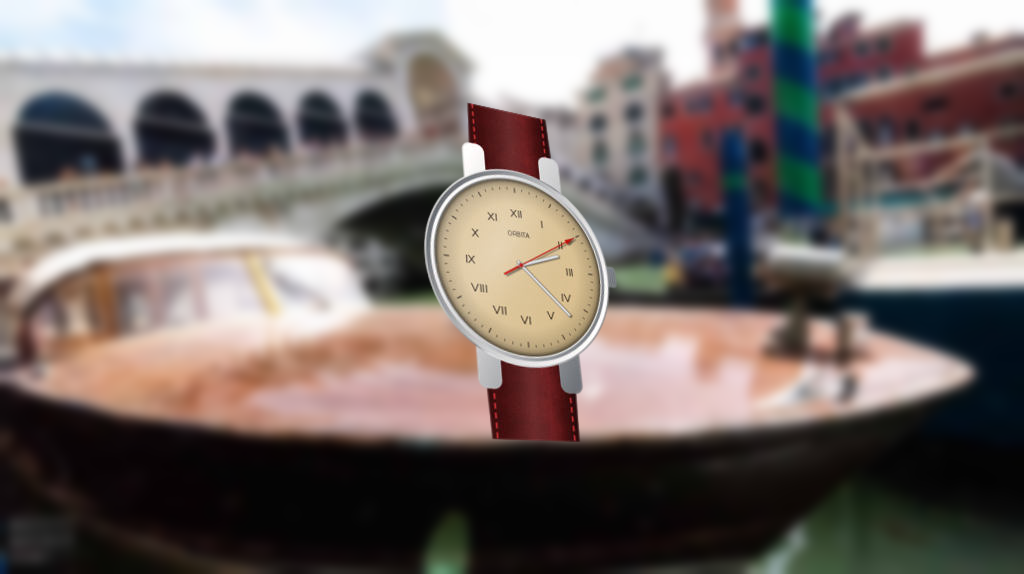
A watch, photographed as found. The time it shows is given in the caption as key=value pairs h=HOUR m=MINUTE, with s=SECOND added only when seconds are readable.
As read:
h=2 m=22 s=10
